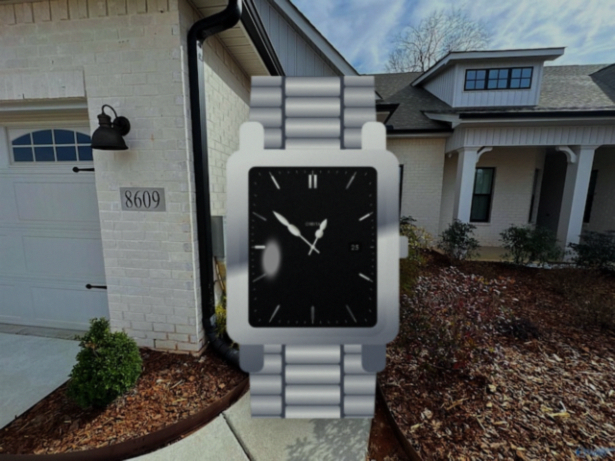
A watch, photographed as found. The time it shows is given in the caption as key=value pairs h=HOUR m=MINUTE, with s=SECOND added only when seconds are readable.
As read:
h=12 m=52
